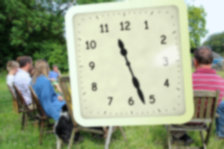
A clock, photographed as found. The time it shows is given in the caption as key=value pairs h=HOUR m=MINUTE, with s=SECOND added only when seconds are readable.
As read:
h=11 m=27
